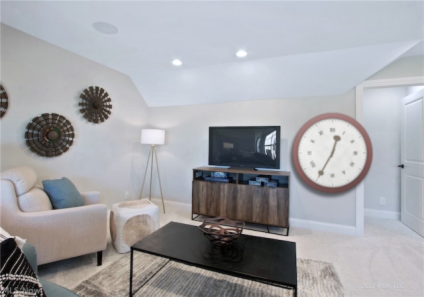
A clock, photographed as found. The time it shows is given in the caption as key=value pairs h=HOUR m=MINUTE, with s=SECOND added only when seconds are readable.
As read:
h=12 m=35
